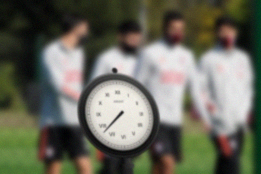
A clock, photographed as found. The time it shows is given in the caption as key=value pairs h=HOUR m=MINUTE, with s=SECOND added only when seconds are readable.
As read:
h=7 m=38
